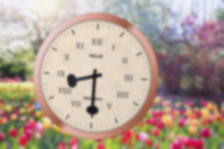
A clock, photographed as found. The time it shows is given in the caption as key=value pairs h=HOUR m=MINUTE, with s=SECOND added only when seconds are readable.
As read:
h=8 m=30
